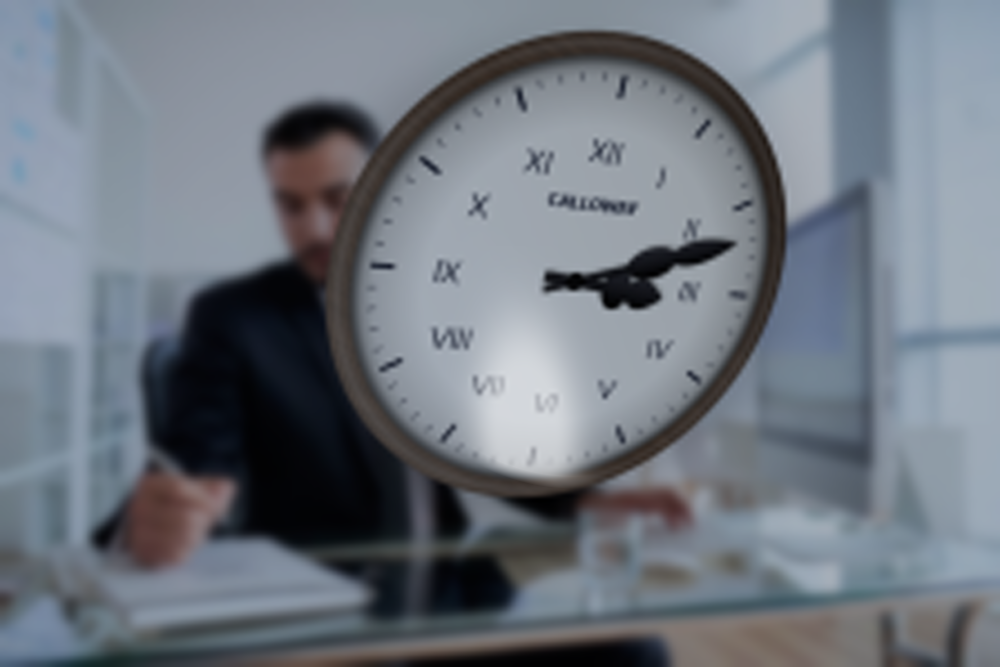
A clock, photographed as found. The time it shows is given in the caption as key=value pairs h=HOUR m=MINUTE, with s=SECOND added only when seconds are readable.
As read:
h=3 m=12
